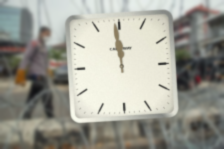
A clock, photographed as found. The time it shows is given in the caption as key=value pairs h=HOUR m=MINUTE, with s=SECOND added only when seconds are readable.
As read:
h=11 m=59
